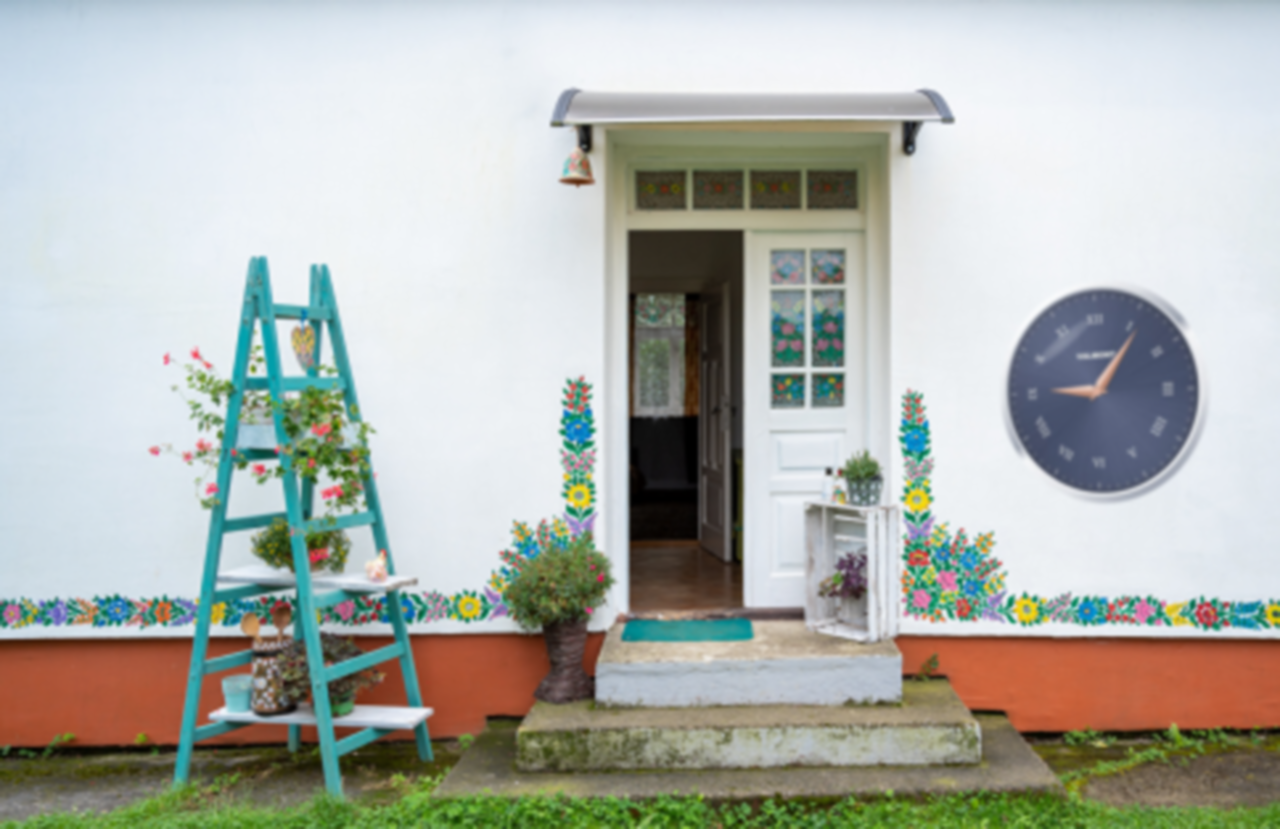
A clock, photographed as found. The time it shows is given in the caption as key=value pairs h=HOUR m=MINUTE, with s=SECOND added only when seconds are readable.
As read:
h=9 m=6
